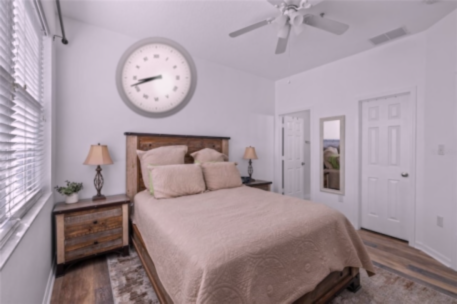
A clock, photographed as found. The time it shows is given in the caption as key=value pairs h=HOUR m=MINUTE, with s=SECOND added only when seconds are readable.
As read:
h=8 m=42
